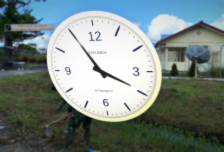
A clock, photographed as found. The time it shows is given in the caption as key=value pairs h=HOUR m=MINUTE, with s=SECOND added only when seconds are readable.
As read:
h=3 m=55
